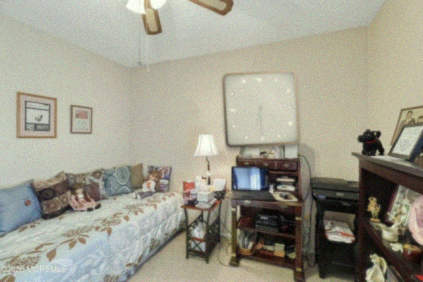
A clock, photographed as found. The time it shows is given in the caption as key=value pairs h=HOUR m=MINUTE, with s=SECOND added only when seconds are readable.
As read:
h=6 m=30
